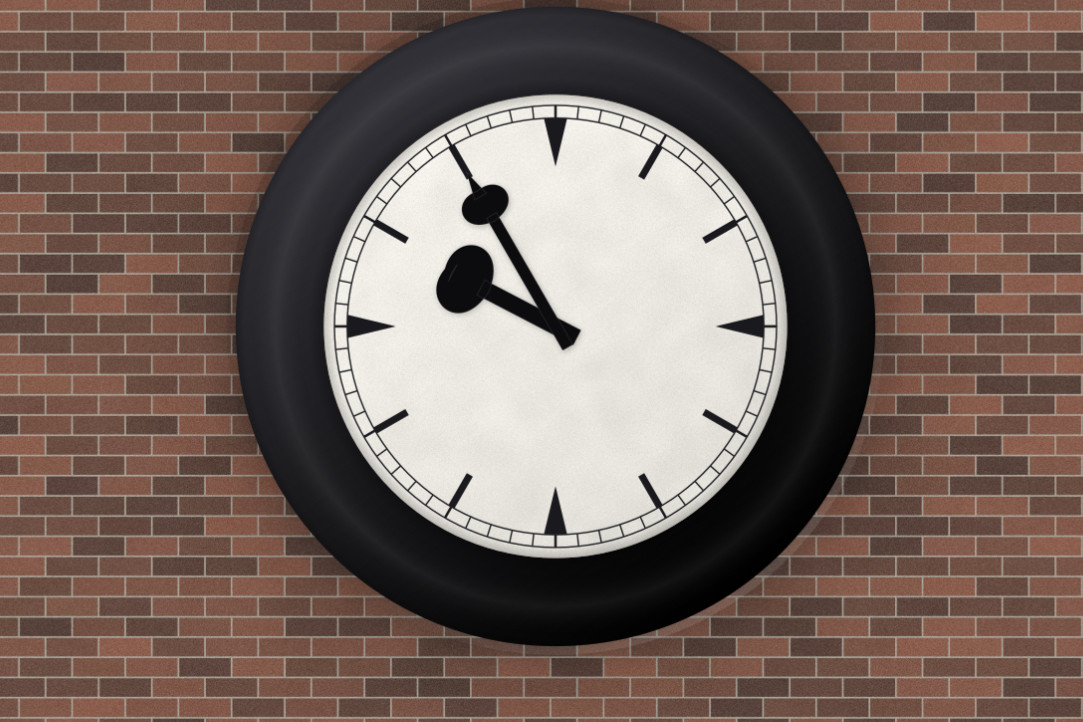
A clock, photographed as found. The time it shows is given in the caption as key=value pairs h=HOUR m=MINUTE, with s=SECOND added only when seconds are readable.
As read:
h=9 m=55
